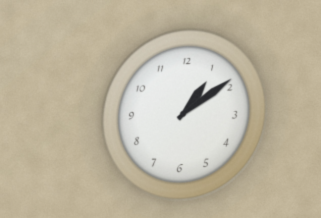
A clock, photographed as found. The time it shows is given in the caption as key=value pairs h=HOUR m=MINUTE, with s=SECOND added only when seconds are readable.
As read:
h=1 m=9
